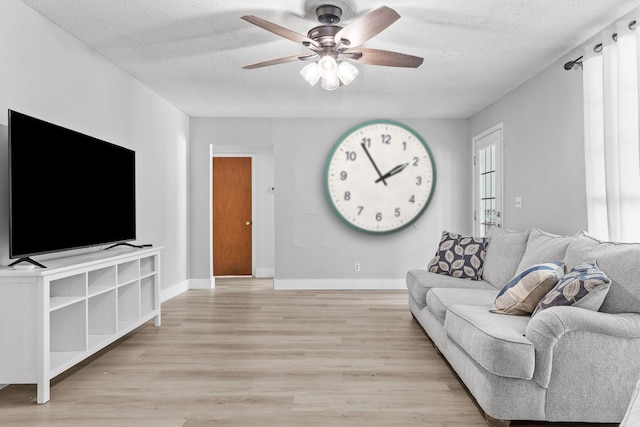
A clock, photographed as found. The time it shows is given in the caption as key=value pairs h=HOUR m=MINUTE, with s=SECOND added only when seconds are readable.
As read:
h=1 m=54
